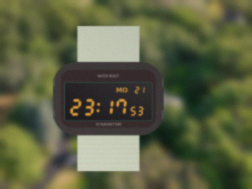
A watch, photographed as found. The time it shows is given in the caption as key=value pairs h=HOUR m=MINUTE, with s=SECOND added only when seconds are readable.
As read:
h=23 m=17
